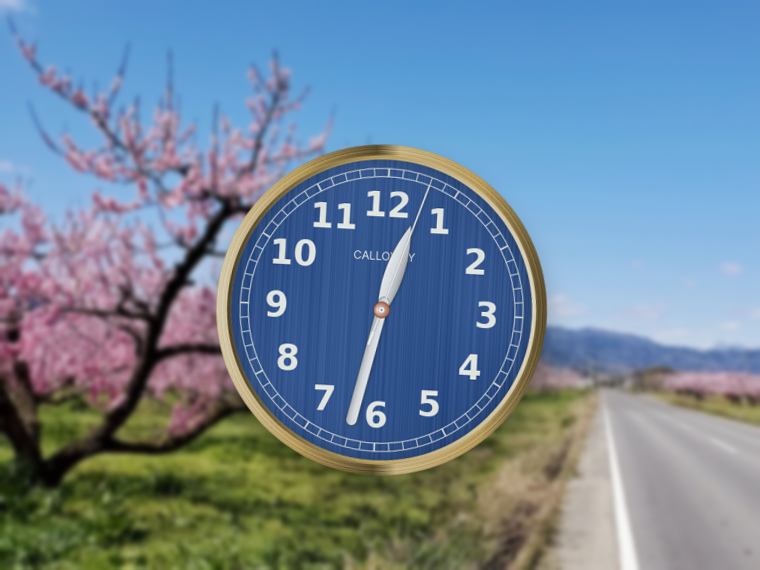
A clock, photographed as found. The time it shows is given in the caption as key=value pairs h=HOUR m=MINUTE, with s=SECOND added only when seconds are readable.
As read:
h=12 m=32 s=3
